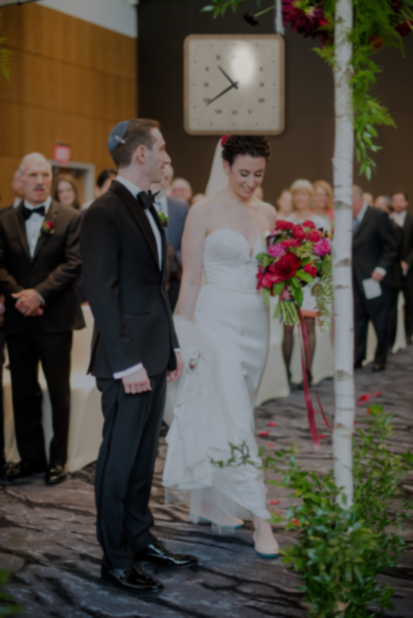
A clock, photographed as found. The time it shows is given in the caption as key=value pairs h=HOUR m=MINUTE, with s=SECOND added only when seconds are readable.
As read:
h=10 m=39
